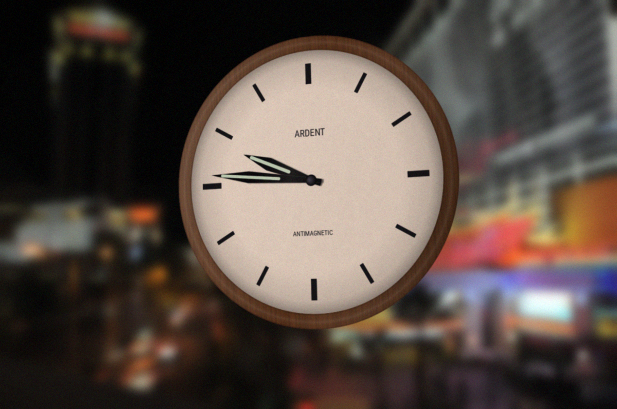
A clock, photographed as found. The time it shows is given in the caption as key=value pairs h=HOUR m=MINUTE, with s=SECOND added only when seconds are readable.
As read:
h=9 m=46
